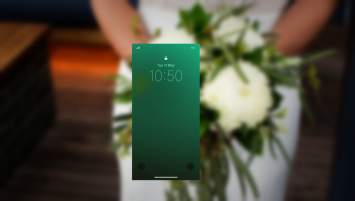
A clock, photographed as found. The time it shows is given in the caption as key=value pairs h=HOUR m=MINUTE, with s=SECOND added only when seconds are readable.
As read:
h=10 m=50
